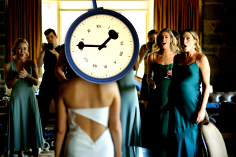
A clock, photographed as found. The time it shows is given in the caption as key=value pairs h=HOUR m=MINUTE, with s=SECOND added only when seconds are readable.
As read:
h=1 m=47
